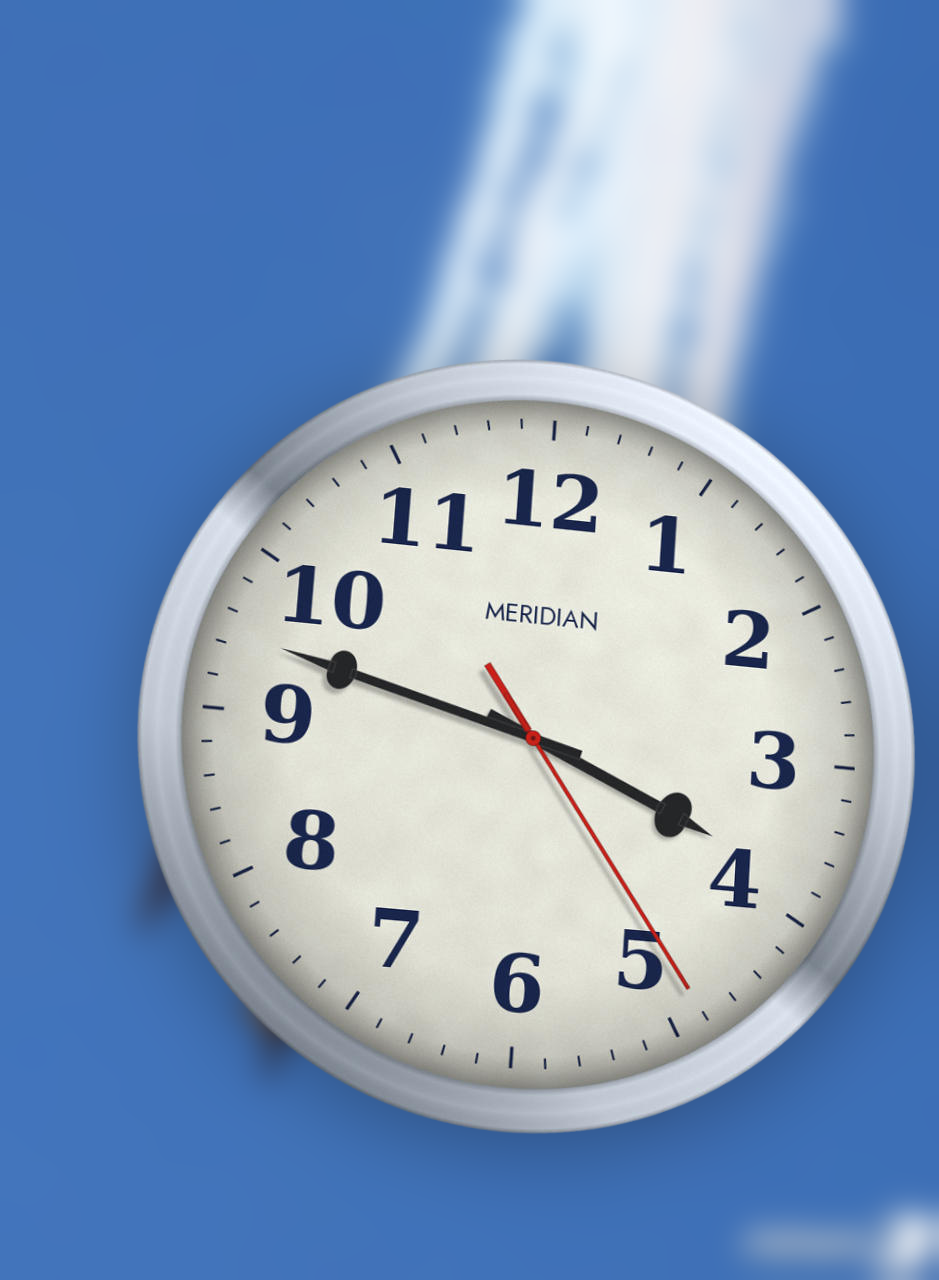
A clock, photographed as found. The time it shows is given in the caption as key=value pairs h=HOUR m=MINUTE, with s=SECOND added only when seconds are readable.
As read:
h=3 m=47 s=24
